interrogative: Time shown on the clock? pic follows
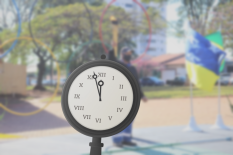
11:57
